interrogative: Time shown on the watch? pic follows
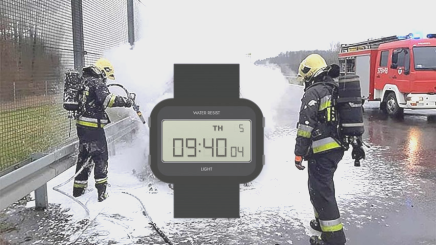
9:40:04
